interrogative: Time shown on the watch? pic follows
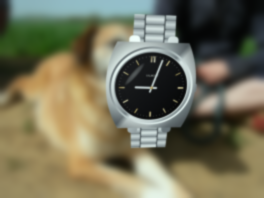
9:03
